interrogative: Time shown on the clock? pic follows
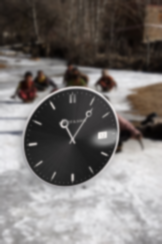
11:06
